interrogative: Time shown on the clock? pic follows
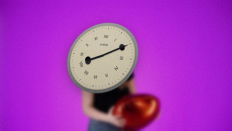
8:10
